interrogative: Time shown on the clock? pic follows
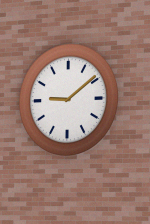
9:09
